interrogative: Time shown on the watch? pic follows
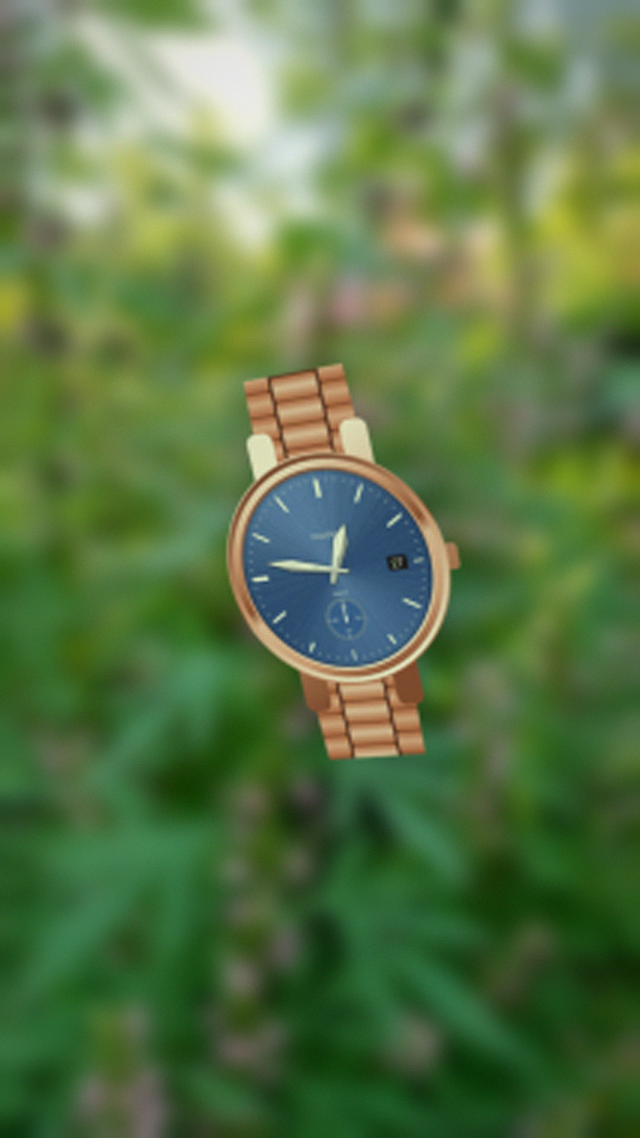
12:47
